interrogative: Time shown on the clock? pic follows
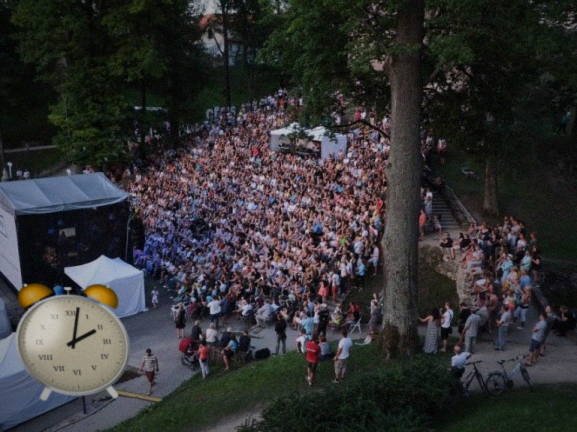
2:02
